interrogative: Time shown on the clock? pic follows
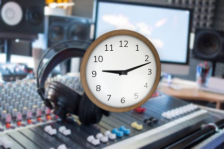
9:12
